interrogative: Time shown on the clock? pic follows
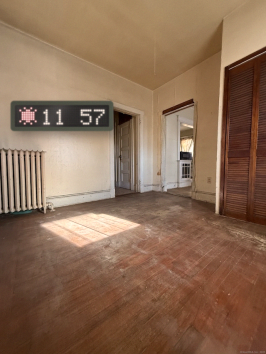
11:57
